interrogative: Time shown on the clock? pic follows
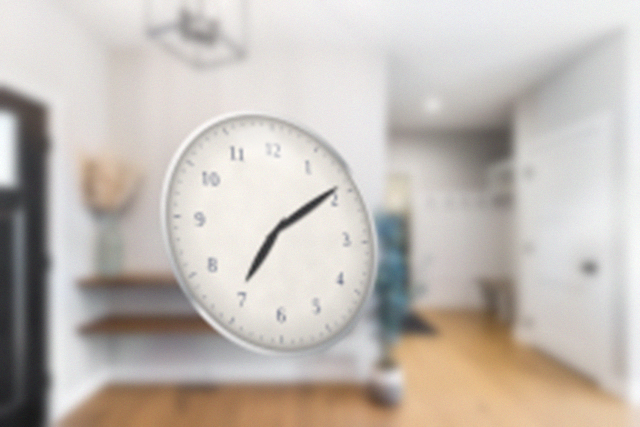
7:09
